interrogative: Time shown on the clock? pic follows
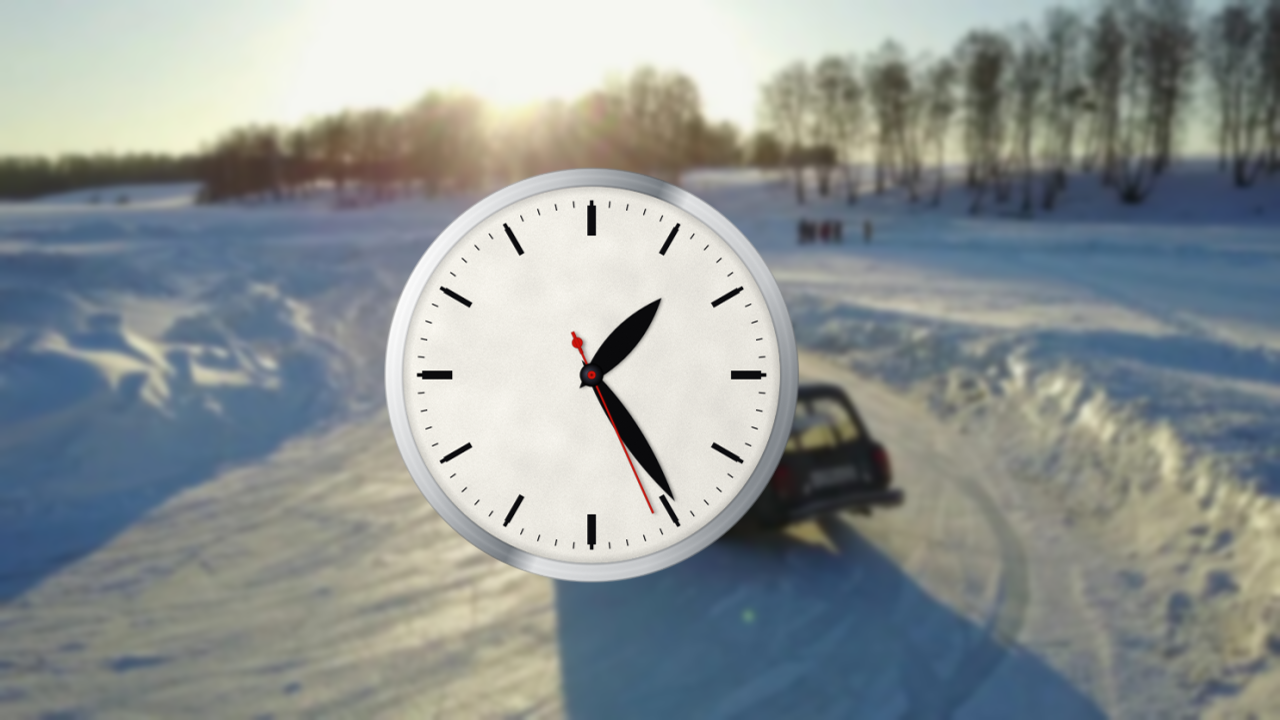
1:24:26
